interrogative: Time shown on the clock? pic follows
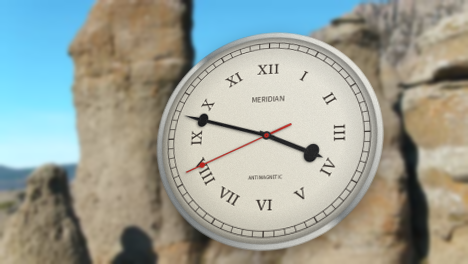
3:47:41
